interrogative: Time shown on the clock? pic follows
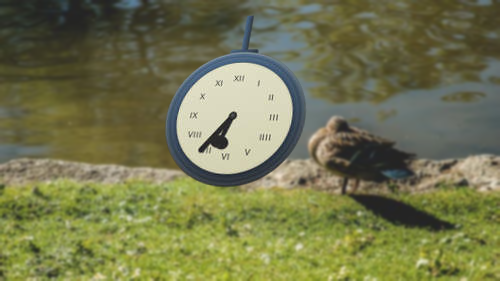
6:36
